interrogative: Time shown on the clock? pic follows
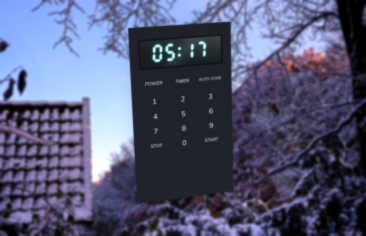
5:17
